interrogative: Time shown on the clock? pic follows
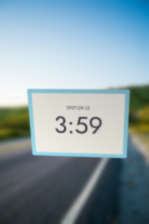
3:59
